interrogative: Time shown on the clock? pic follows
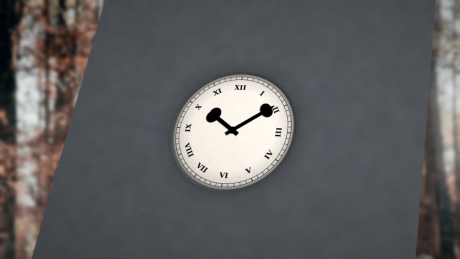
10:09
